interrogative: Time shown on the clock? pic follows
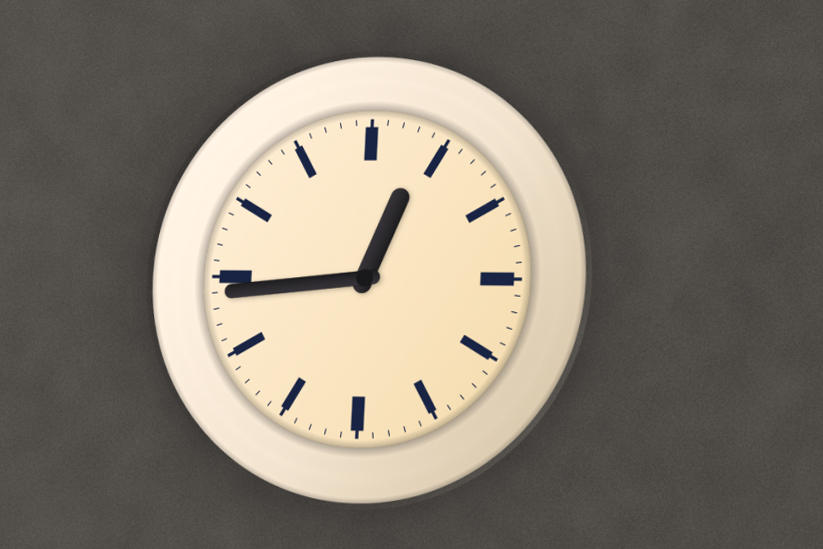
12:44
